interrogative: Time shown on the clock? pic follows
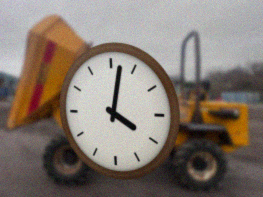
4:02
